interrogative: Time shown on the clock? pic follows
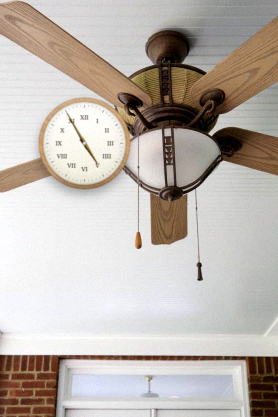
4:55
